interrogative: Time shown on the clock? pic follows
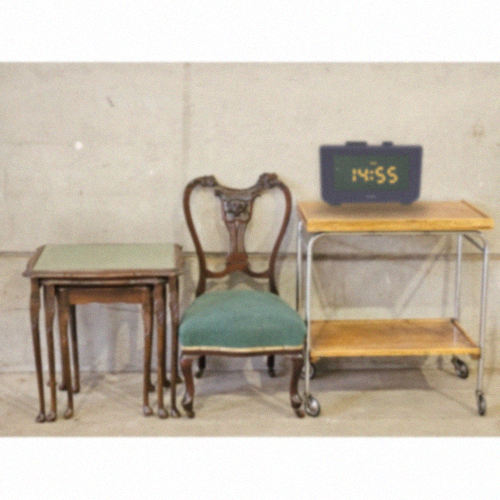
14:55
